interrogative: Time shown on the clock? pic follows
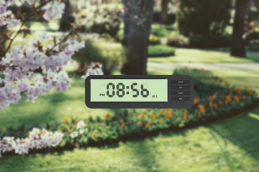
8:56
